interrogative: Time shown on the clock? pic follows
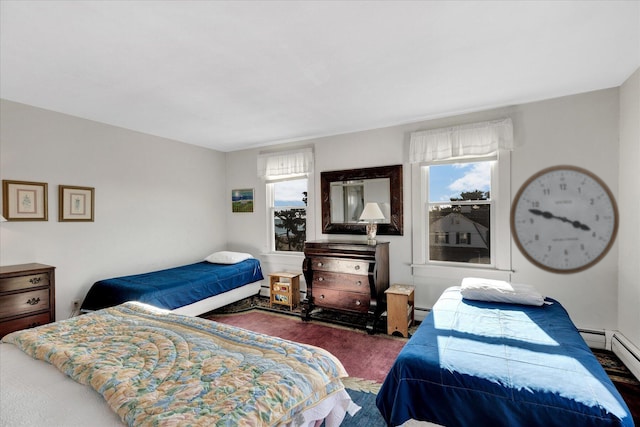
3:48
